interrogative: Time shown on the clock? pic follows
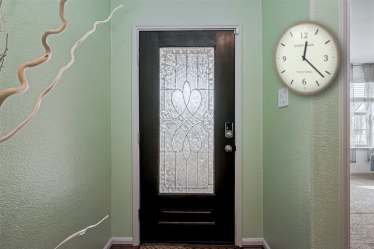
12:22
